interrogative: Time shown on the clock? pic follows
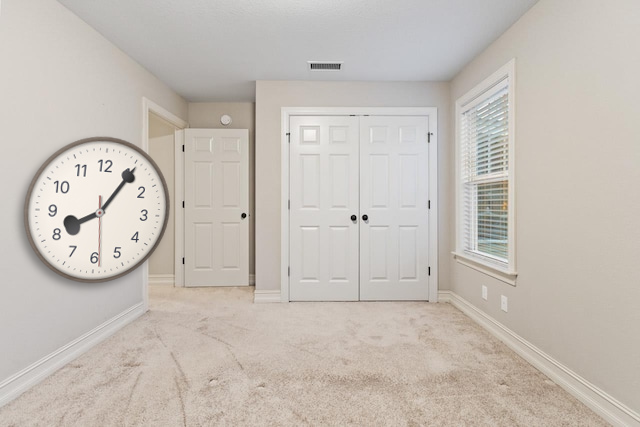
8:05:29
